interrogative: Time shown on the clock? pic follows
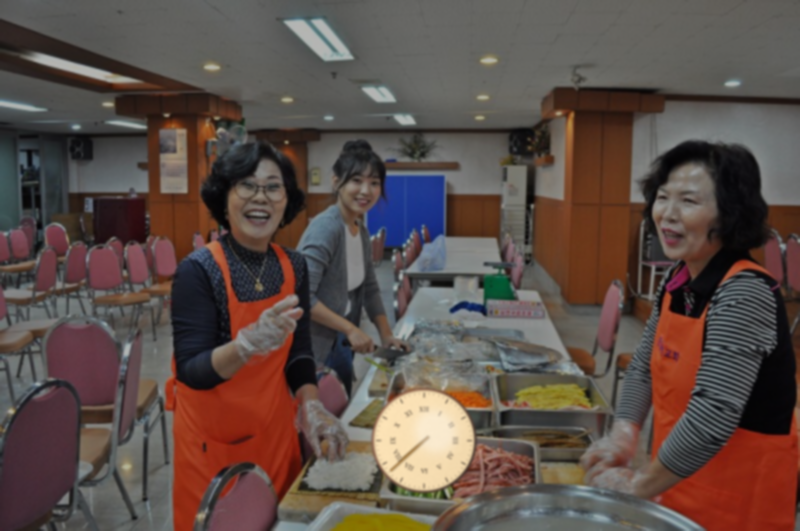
7:38
